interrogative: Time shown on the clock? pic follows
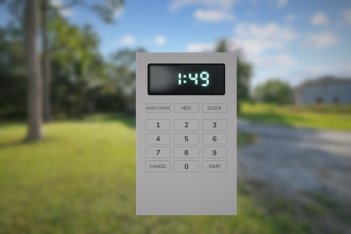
1:49
